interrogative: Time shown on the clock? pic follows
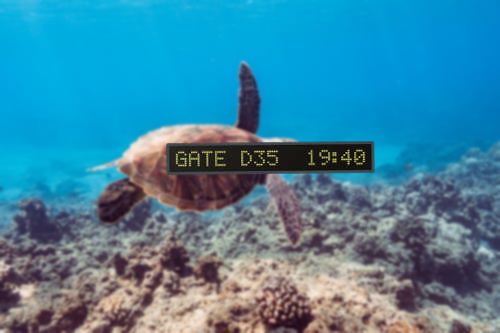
19:40
